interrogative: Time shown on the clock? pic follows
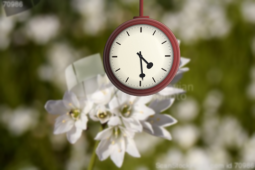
4:29
